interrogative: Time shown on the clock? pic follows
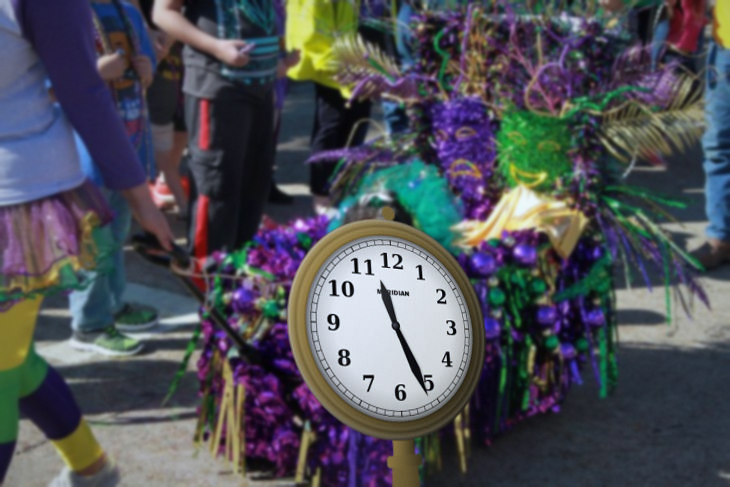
11:26
